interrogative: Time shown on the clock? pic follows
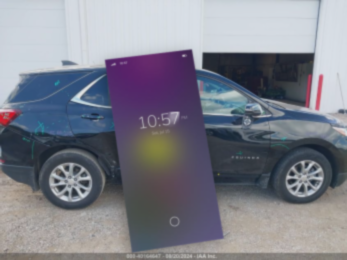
10:57
